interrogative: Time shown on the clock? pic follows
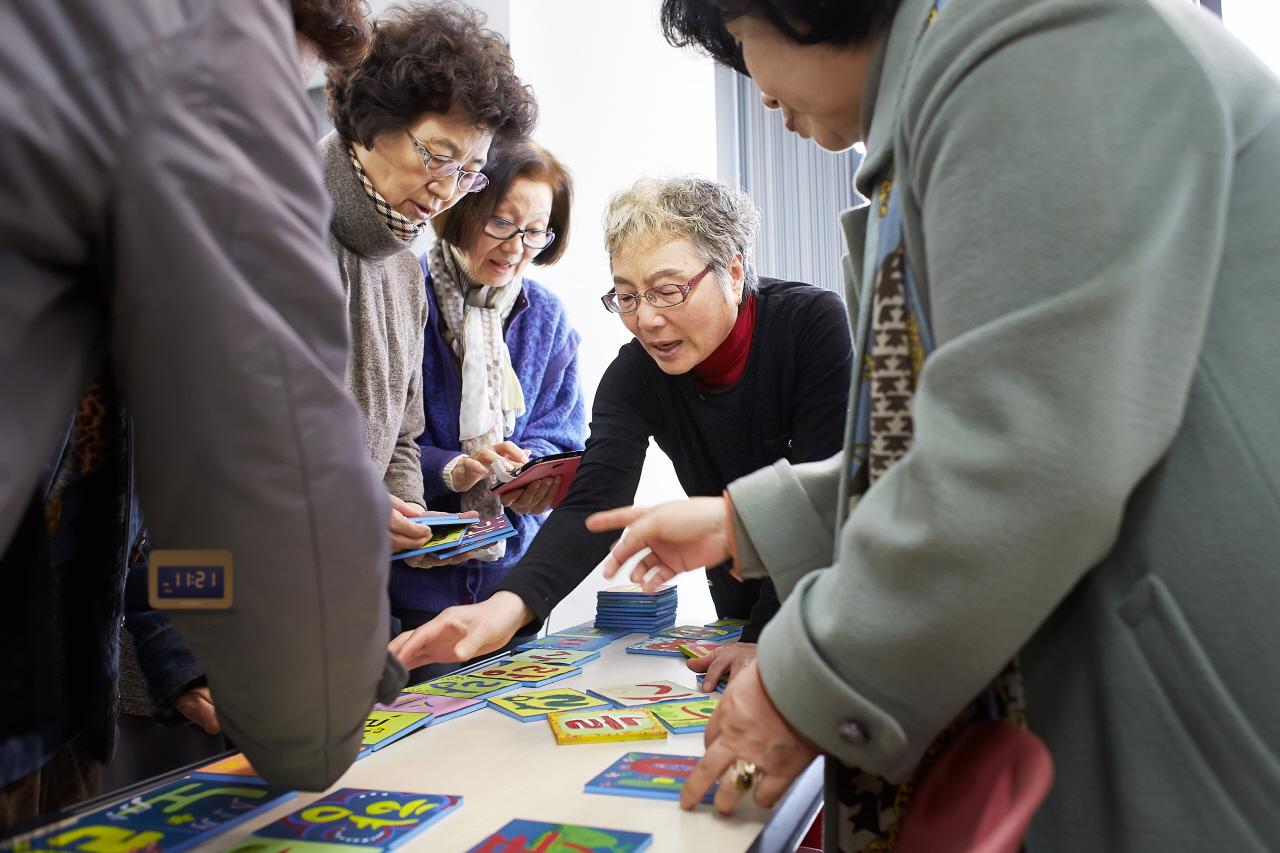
11:21
